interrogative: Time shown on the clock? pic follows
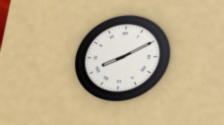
8:10
